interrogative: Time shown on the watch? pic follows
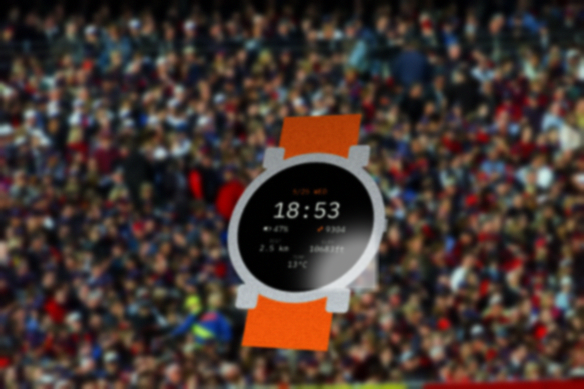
18:53
